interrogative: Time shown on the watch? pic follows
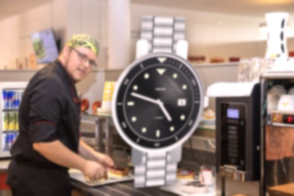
4:48
